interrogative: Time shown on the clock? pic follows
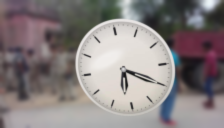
6:20
